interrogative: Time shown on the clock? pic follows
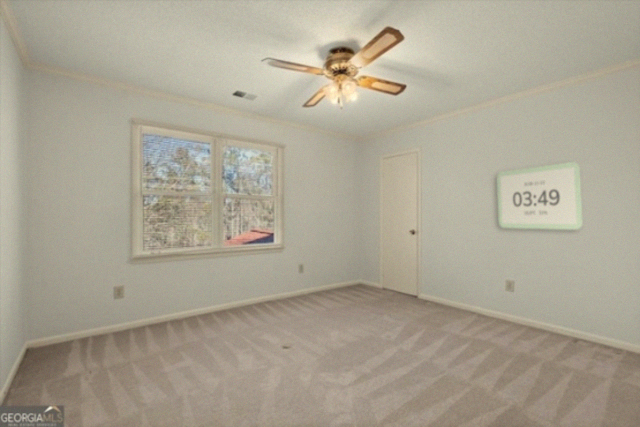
3:49
